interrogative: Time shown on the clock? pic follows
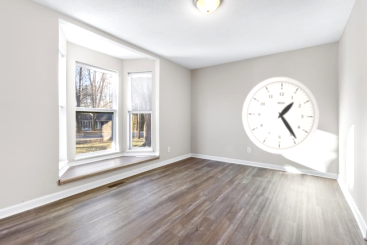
1:24
